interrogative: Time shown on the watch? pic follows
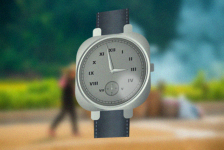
2:58
